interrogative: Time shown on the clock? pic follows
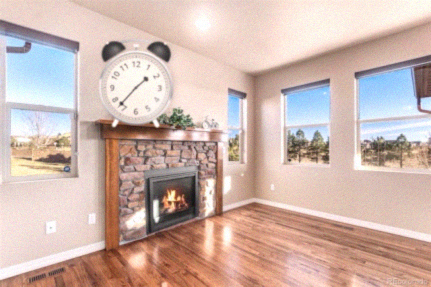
1:37
